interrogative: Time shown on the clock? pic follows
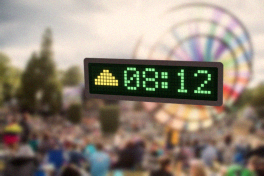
8:12
